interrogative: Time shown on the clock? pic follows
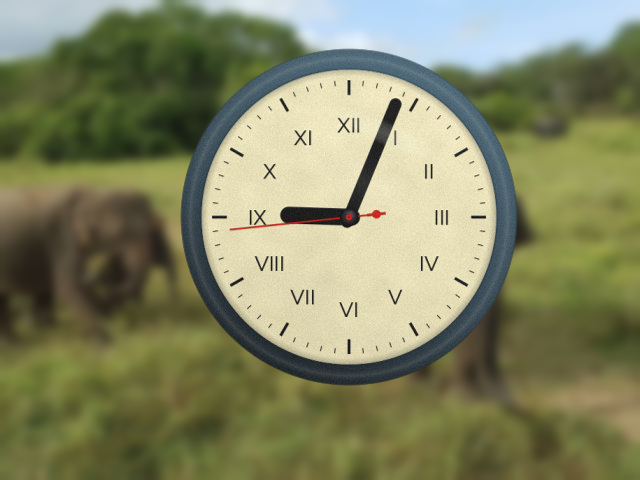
9:03:44
